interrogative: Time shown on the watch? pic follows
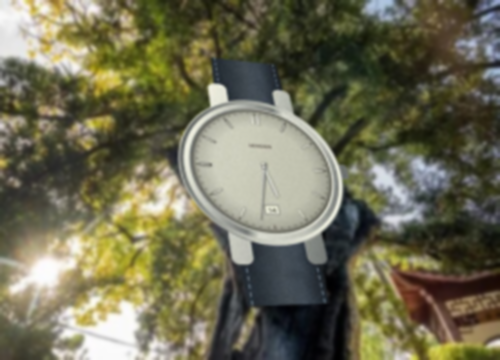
5:32
